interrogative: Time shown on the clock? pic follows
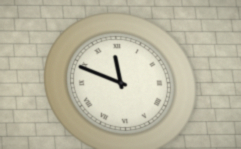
11:49
